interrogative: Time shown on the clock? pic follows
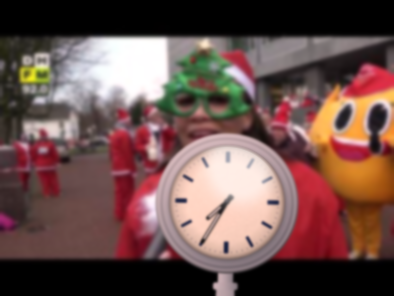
7:35
